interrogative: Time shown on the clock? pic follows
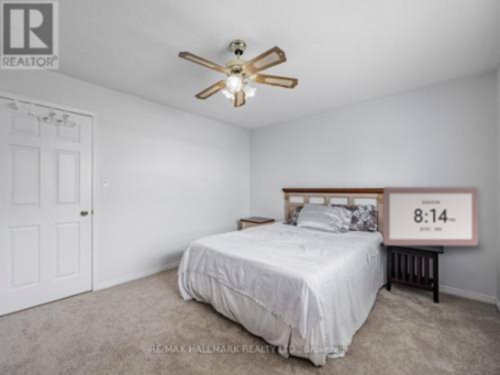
8:14
